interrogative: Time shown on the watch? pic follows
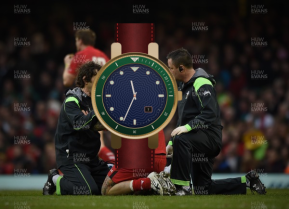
11:34
